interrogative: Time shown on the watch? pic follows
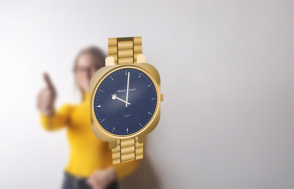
10:01
